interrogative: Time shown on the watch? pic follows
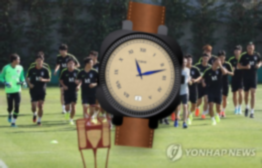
11:12
